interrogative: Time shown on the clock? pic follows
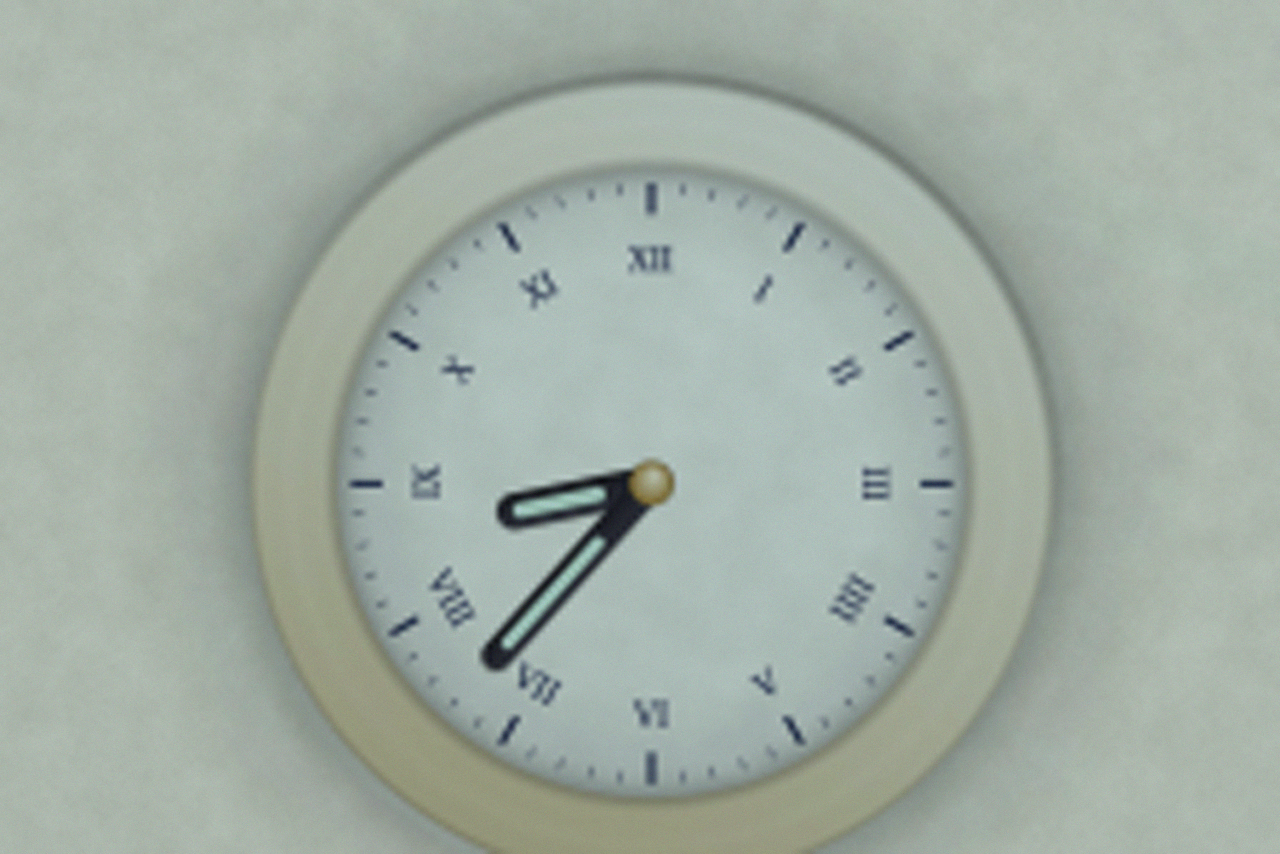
8:37
